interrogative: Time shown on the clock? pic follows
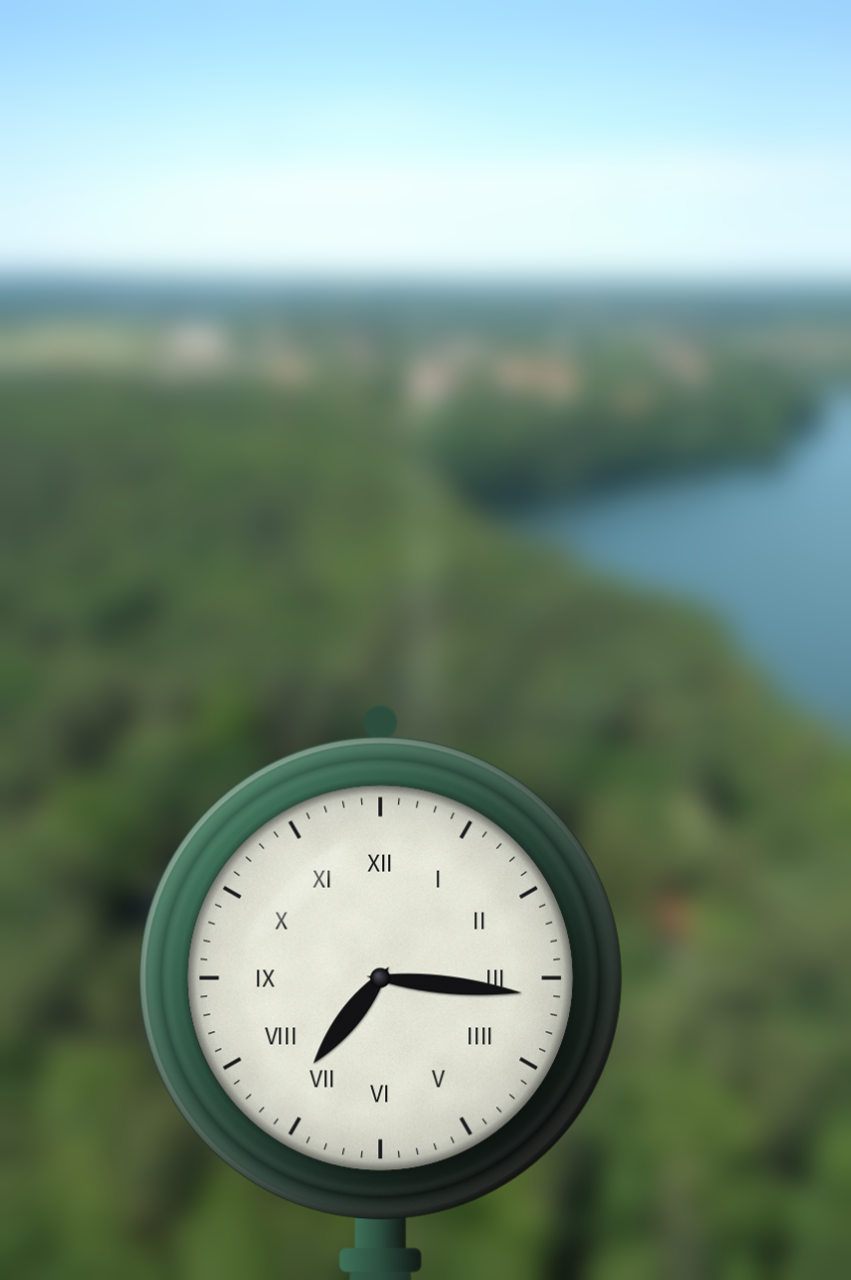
7:16
